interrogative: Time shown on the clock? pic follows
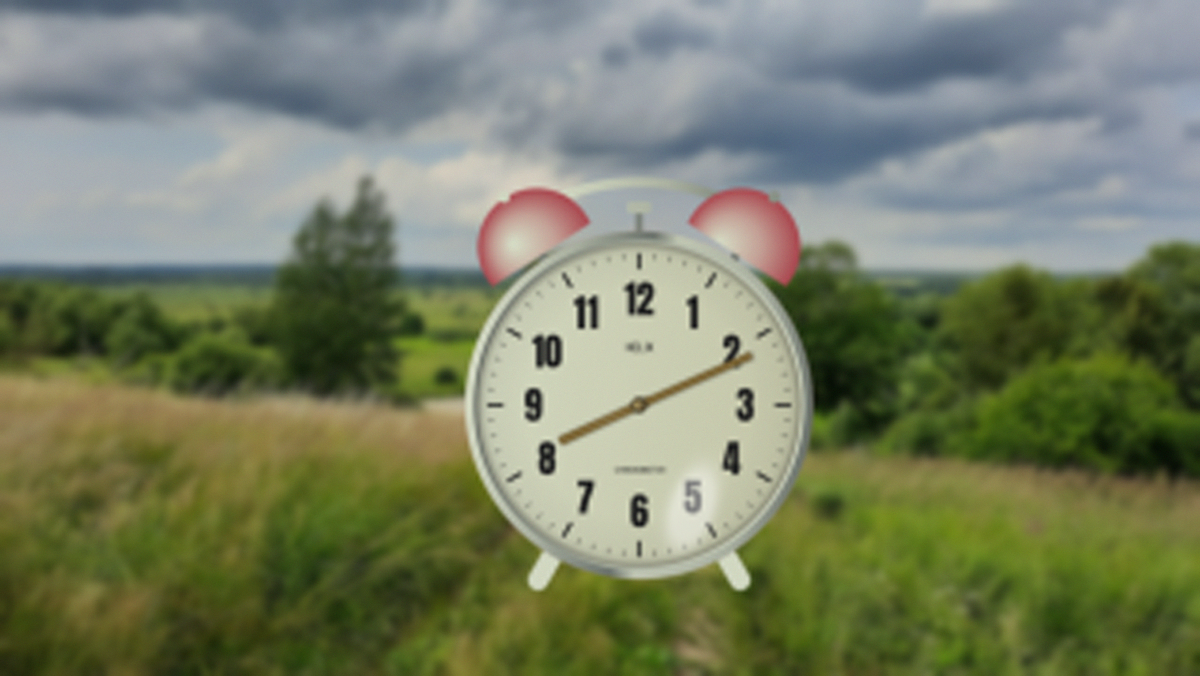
8:11
